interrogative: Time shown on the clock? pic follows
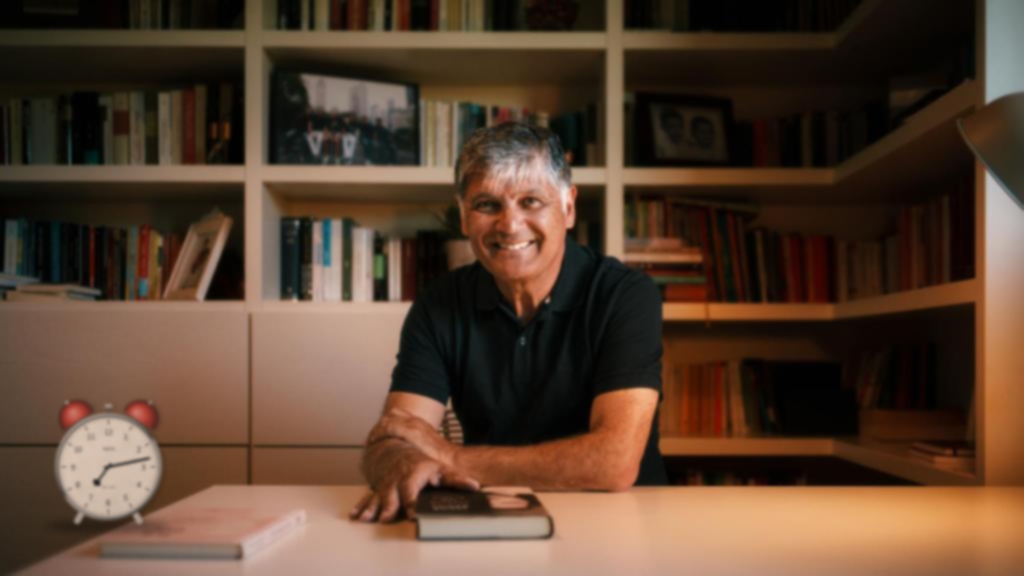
7:13
